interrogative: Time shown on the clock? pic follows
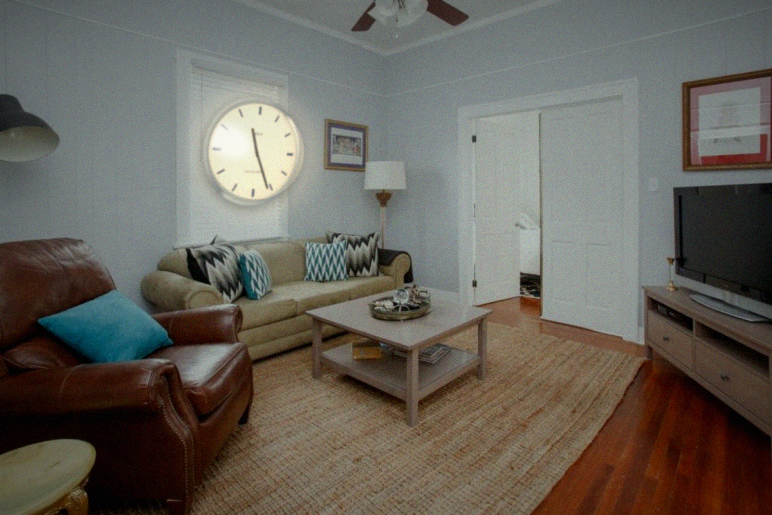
11:26
